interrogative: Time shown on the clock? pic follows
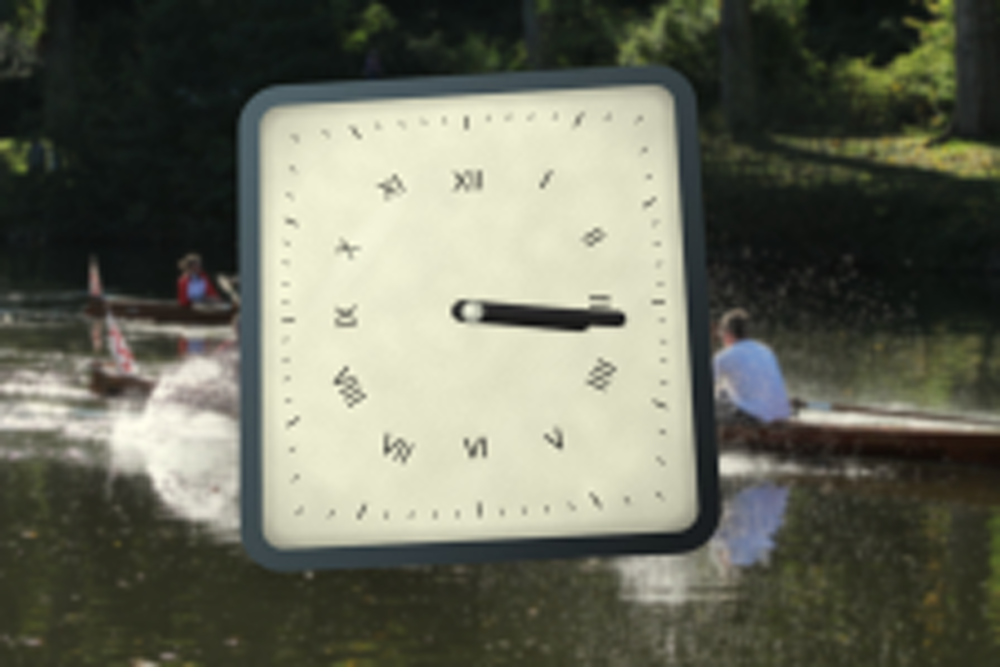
3:16
